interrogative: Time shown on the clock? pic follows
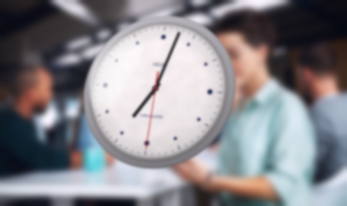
7:02:30
